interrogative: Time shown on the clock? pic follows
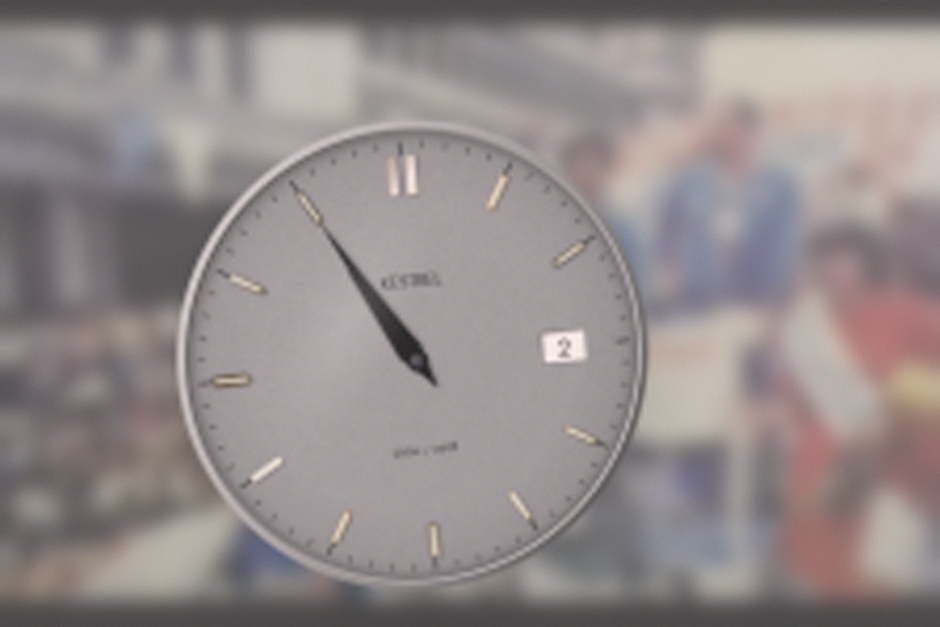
10:55
